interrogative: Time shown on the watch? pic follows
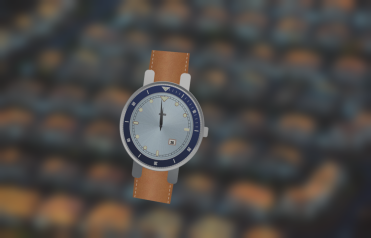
11:59
